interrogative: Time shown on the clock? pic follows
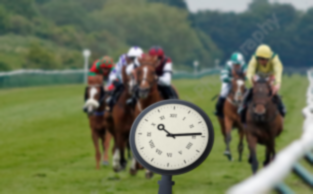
10:14
